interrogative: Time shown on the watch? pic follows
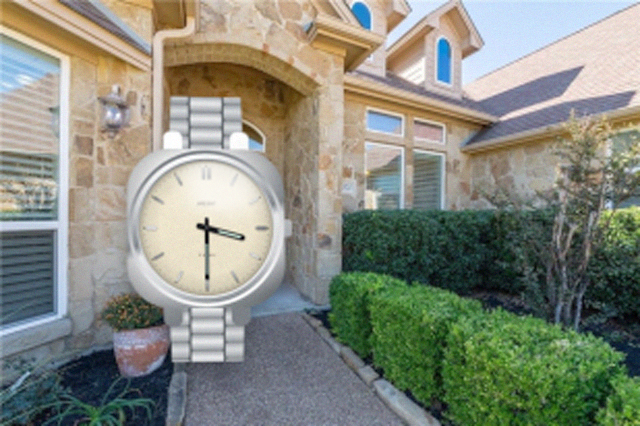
3:30
